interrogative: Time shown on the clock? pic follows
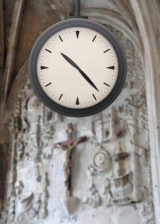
10:23
